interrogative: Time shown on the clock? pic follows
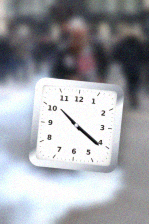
10:21
